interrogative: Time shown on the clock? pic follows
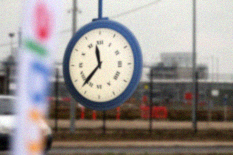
11:37
